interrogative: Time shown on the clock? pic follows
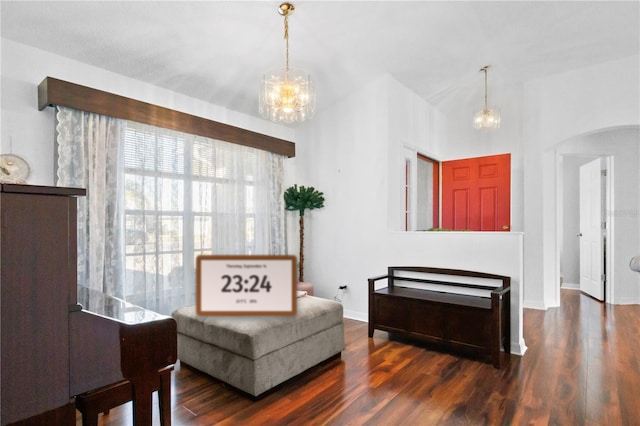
23:24
